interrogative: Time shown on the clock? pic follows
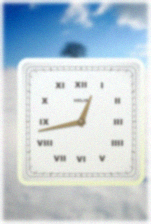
12:43
